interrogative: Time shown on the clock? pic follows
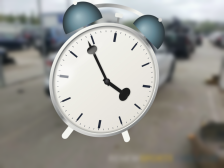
3:54
